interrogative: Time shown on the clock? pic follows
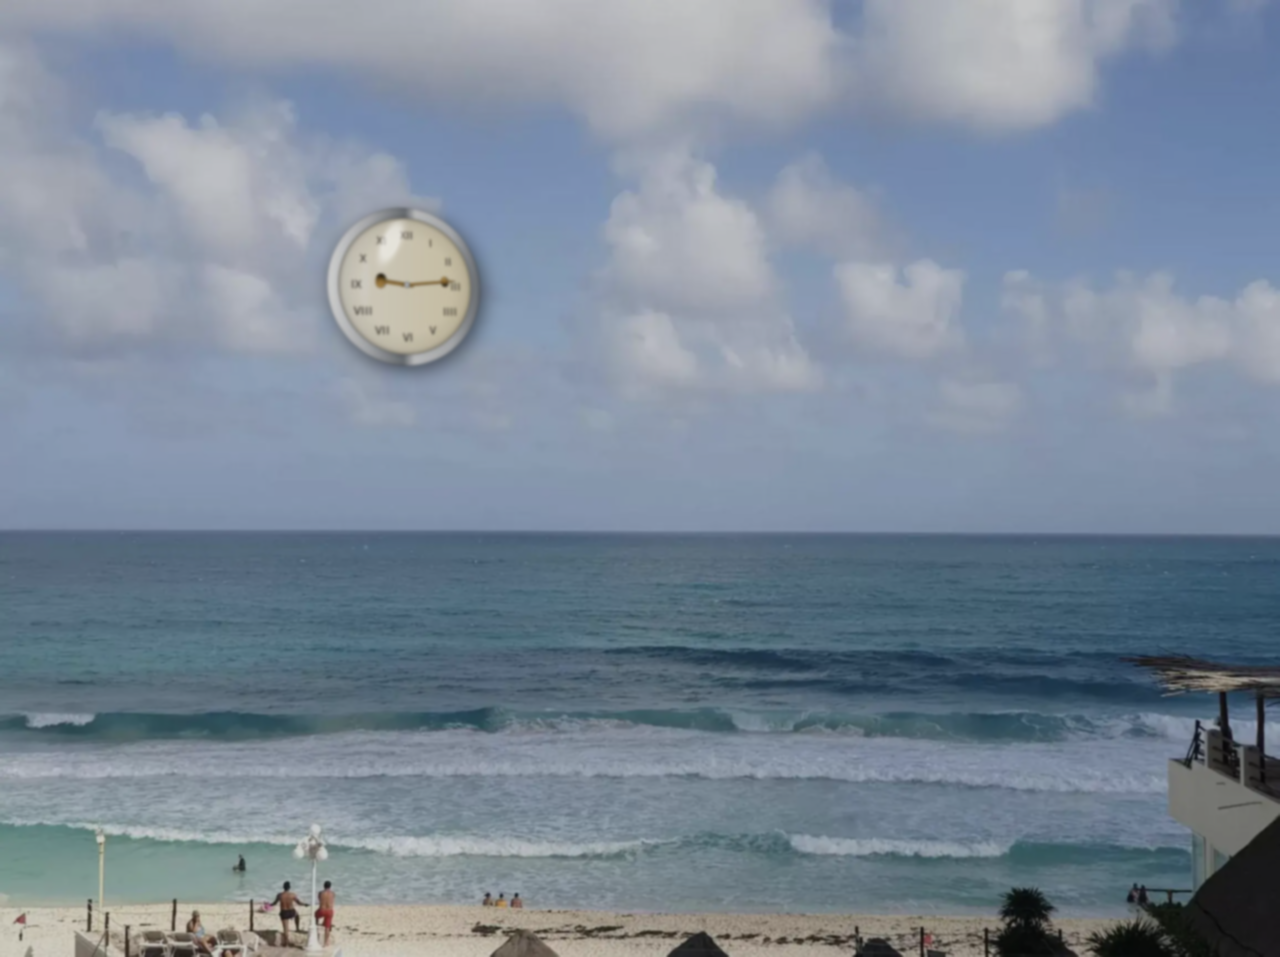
9:14
